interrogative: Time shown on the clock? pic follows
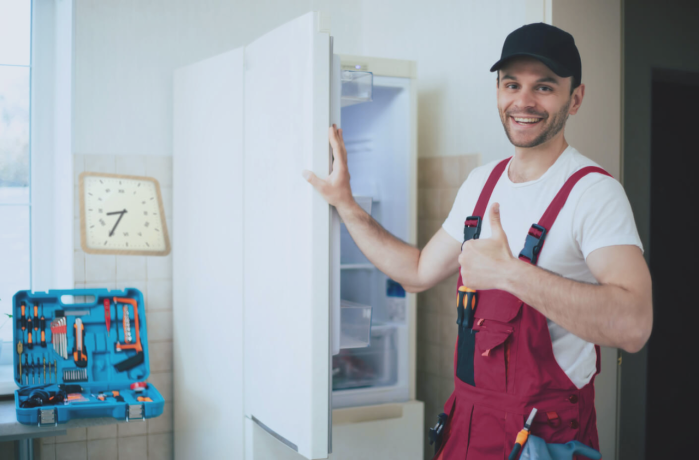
8:35
